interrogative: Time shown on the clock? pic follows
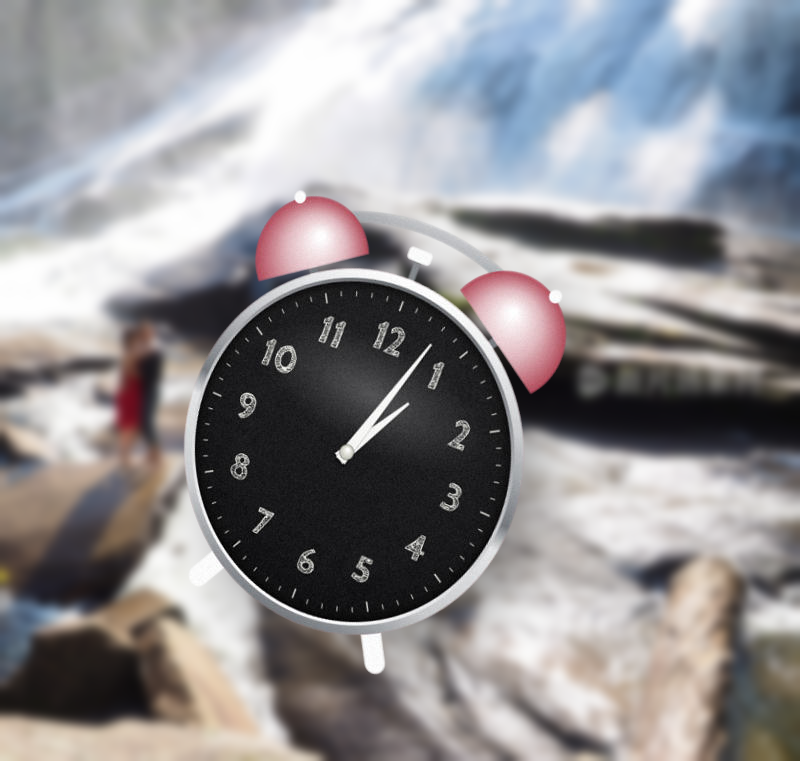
1:03
